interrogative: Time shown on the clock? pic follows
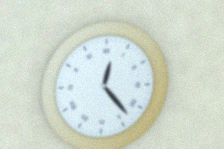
12:23
